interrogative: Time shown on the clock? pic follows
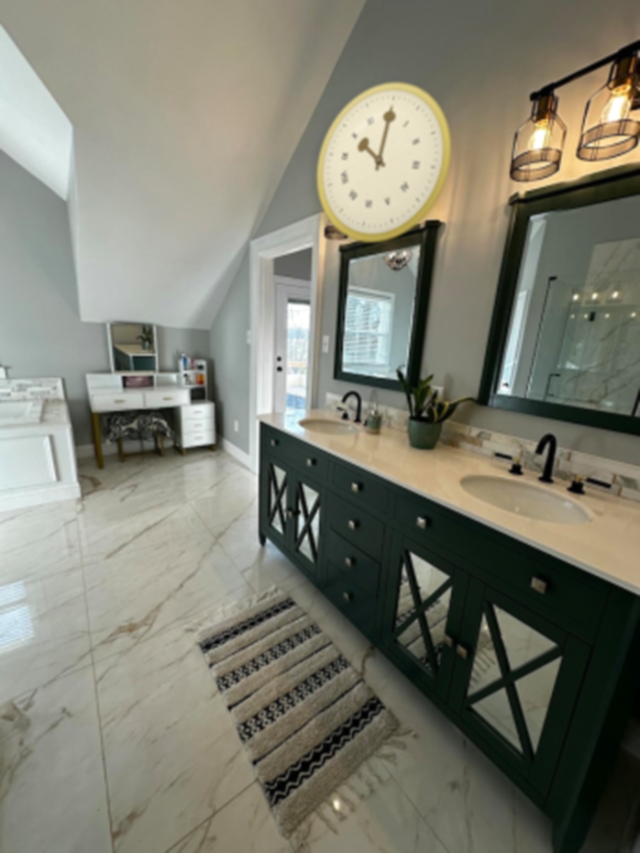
10:00
